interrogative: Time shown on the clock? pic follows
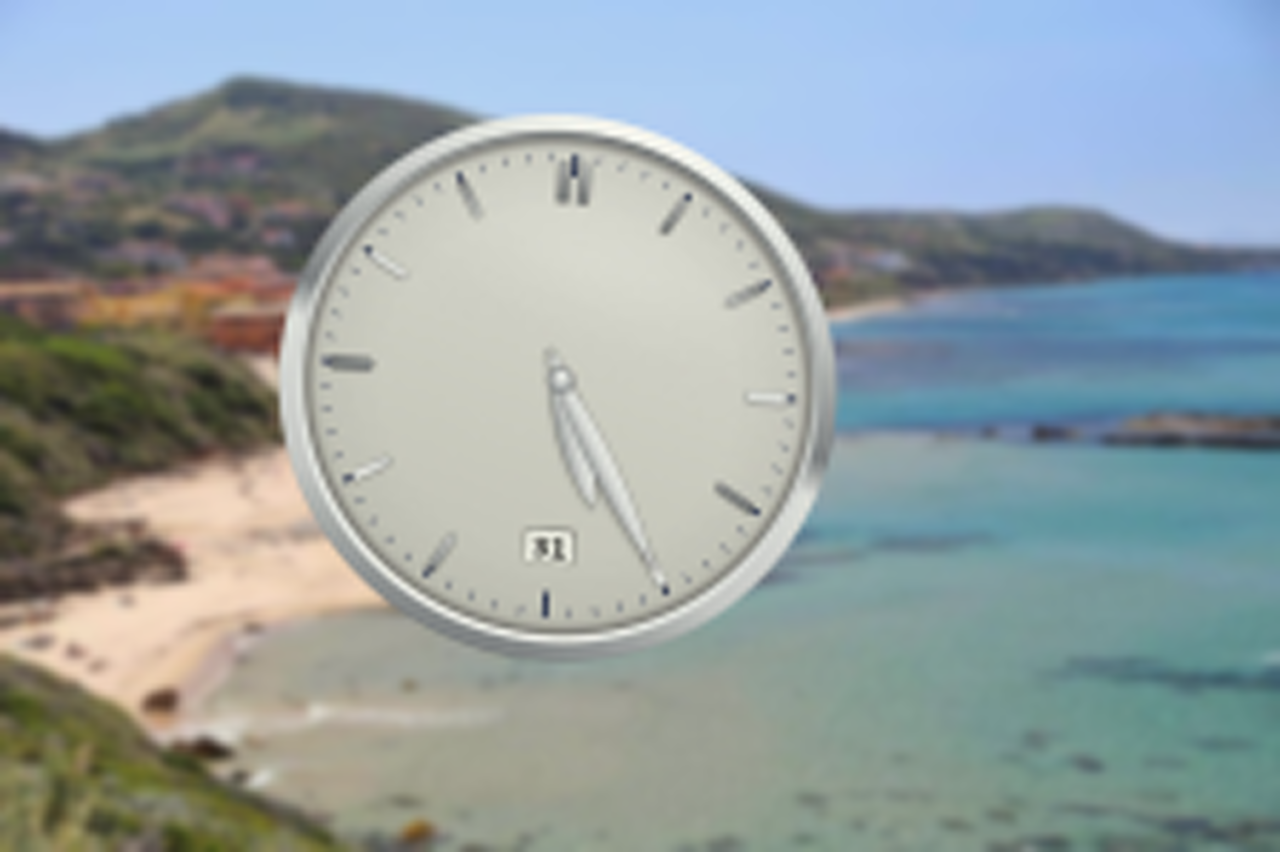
5:25
